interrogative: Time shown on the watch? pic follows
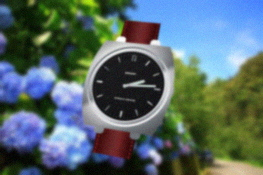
2:14
